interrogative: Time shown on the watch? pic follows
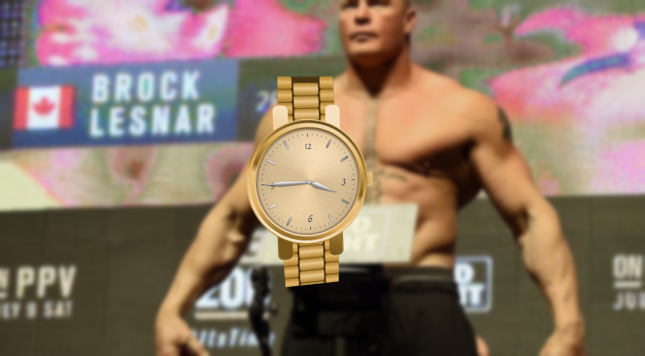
3:45
